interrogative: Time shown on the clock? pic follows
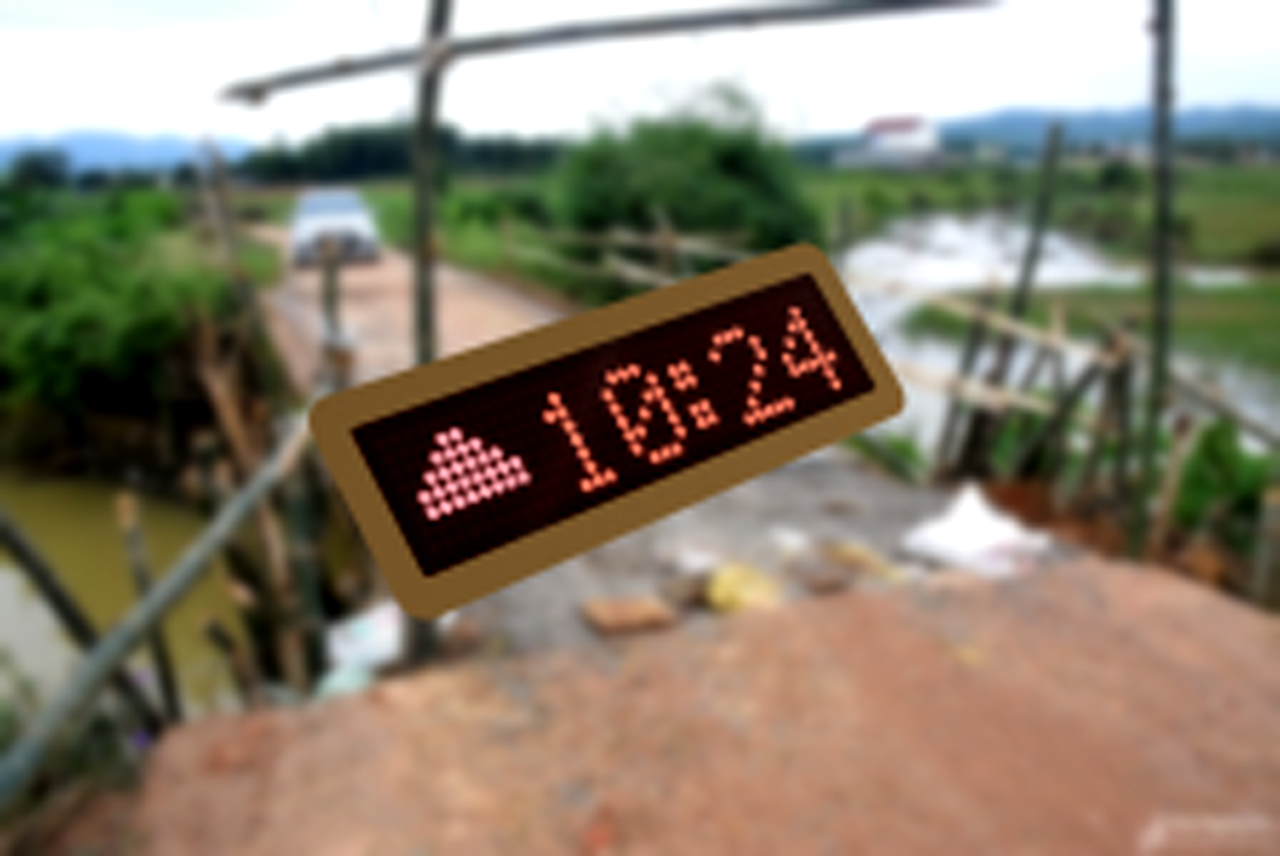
10:24
